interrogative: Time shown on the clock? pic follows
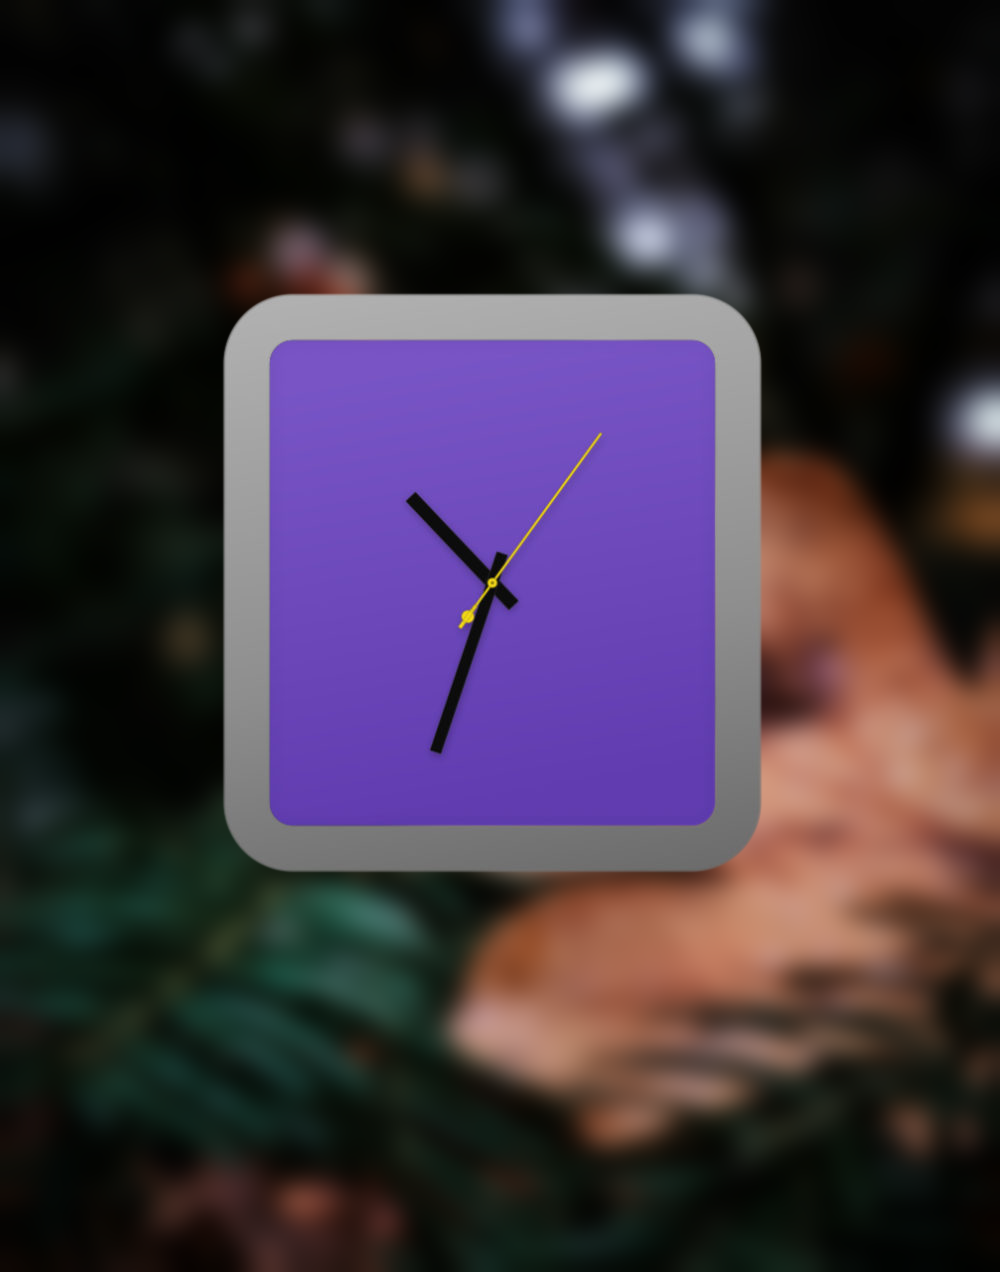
10:33:06
